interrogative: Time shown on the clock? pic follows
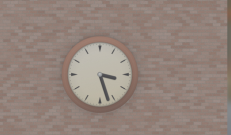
3:27
